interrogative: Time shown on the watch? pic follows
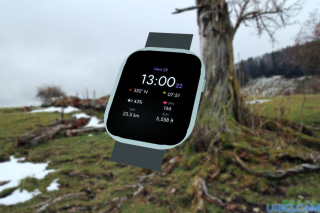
13:00
